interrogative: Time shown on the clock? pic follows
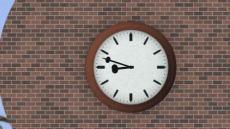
8:48
